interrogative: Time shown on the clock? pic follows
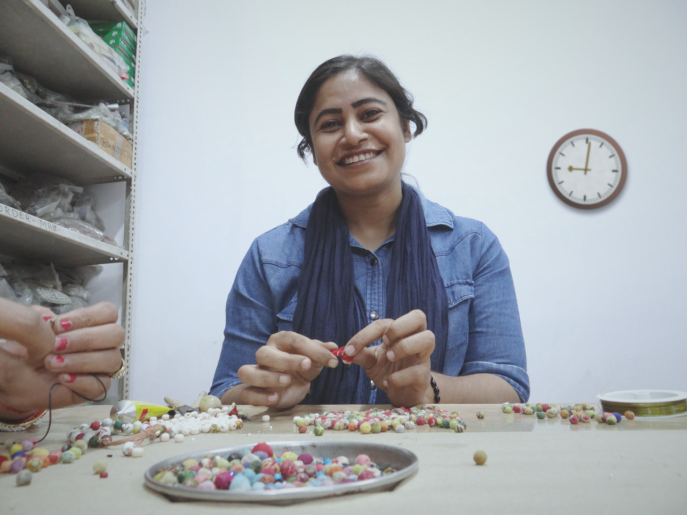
9:01
